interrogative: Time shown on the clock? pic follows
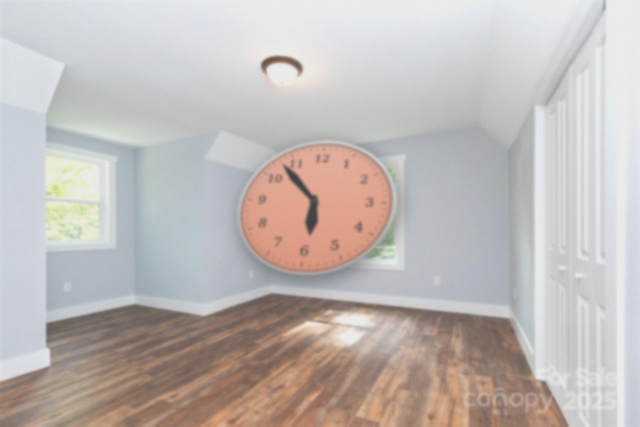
5:53
